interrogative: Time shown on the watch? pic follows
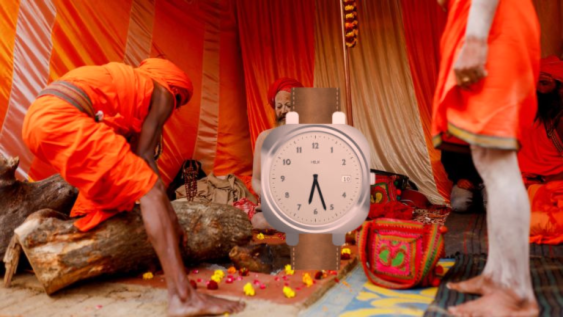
6:27
